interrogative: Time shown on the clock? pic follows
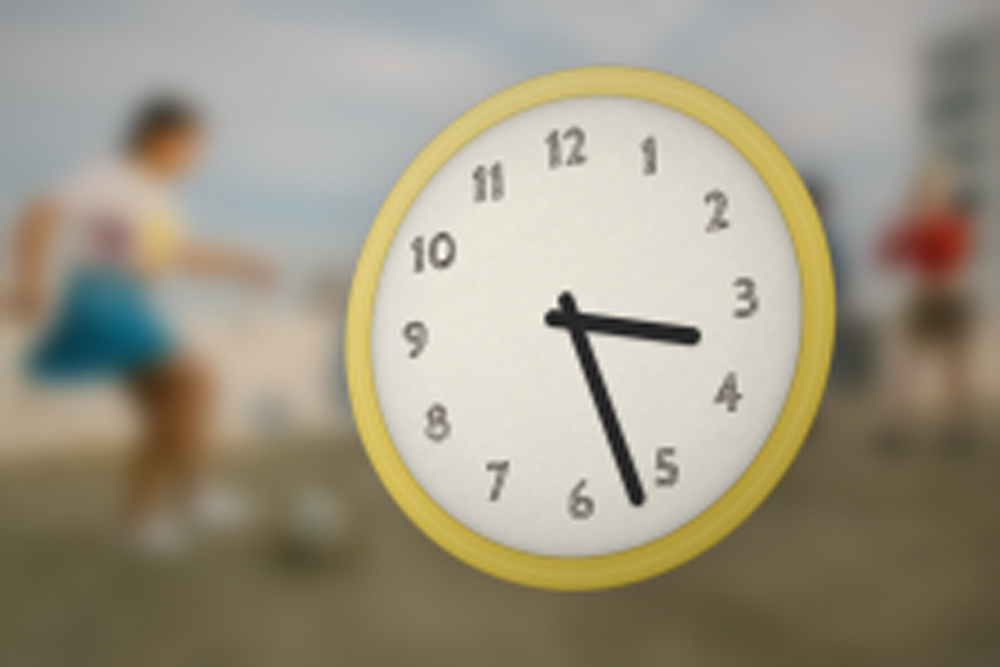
3:27
